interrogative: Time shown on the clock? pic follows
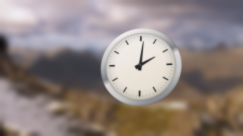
2:01
